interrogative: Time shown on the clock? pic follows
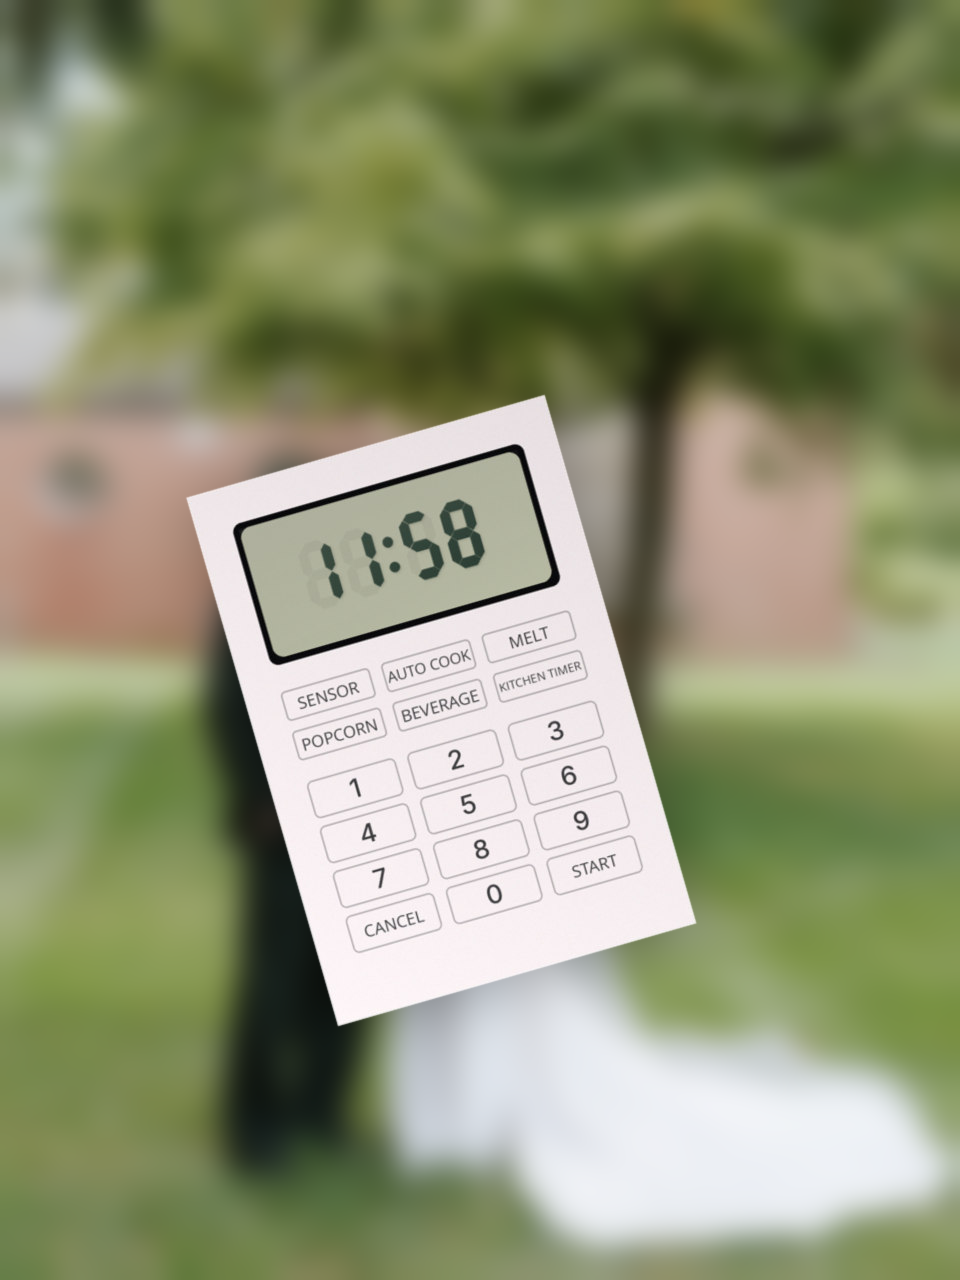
11:58
